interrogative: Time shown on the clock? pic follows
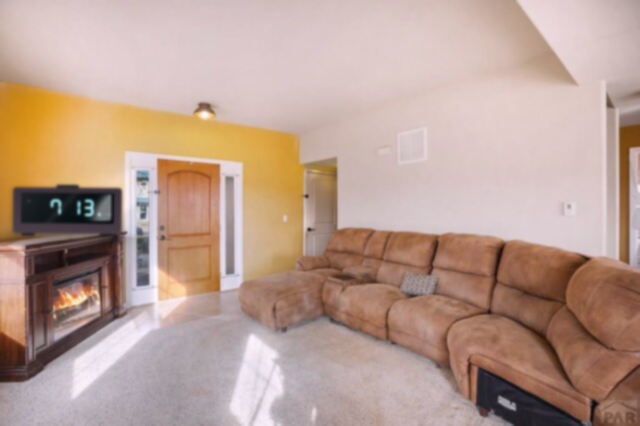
7:13
